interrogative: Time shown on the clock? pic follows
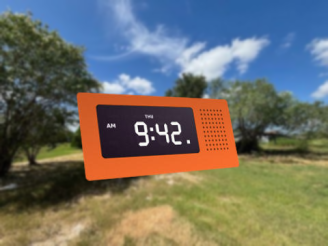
9:42
